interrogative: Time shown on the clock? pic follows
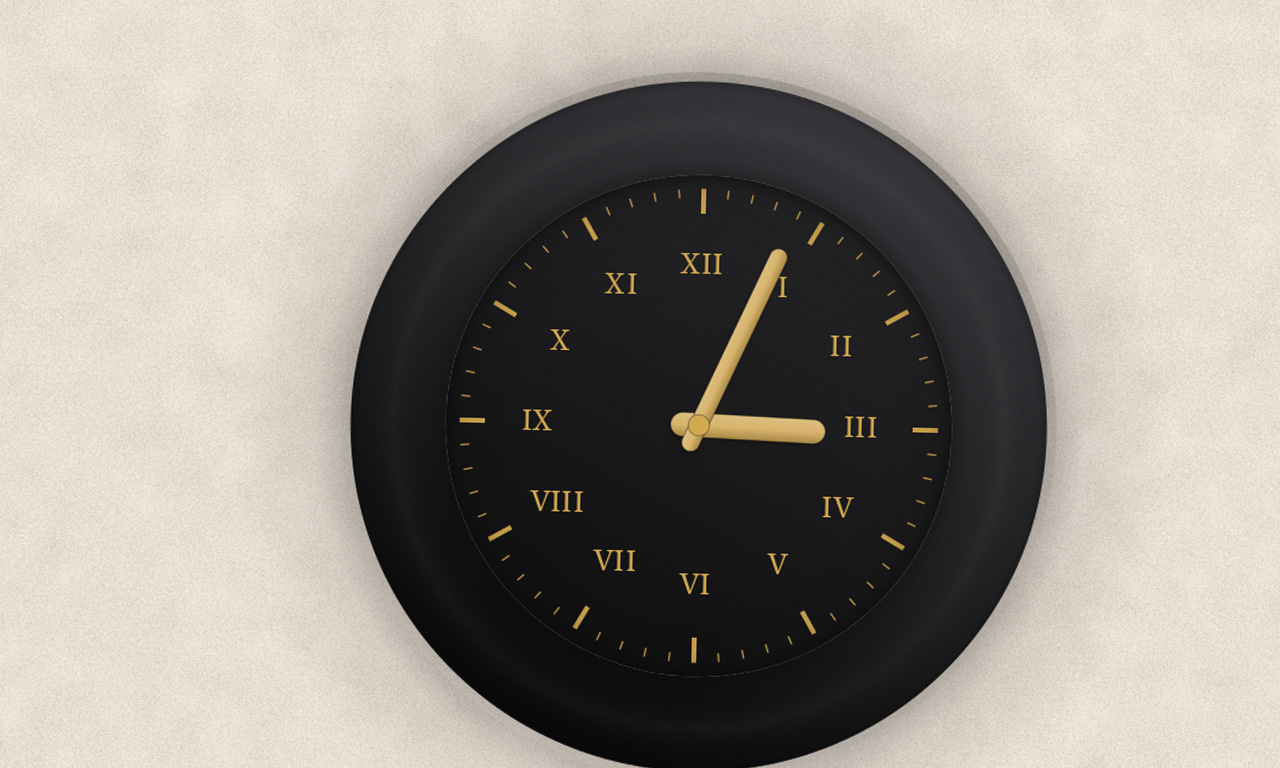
3:04
